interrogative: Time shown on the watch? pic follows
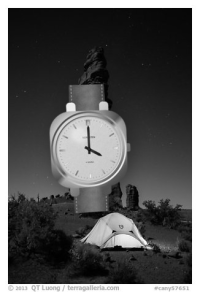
4:00
